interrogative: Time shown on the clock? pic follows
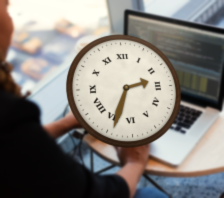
2:34
